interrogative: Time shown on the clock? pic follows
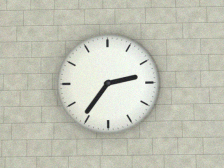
2:36
